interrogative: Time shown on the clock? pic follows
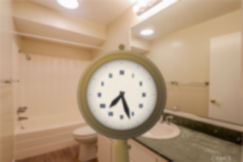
7:27
